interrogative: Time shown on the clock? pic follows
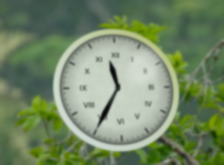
11:35
